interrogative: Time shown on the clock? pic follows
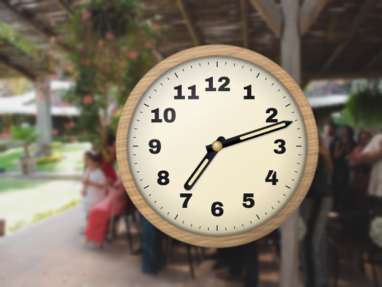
7:12
